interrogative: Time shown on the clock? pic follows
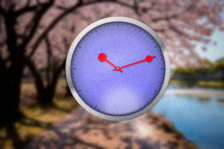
10:12
